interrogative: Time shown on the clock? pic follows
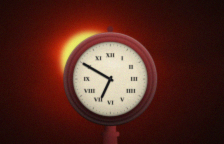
6:50
